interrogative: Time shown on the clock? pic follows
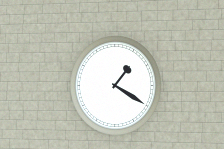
1:20
